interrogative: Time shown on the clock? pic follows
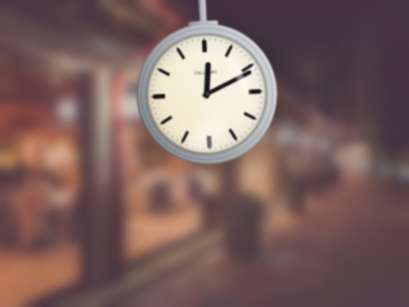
12:11
